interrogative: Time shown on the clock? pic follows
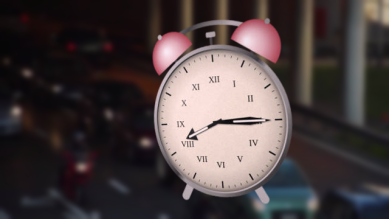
8:15
